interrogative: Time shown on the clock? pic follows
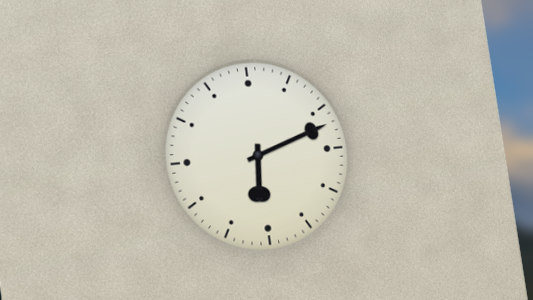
6:12
